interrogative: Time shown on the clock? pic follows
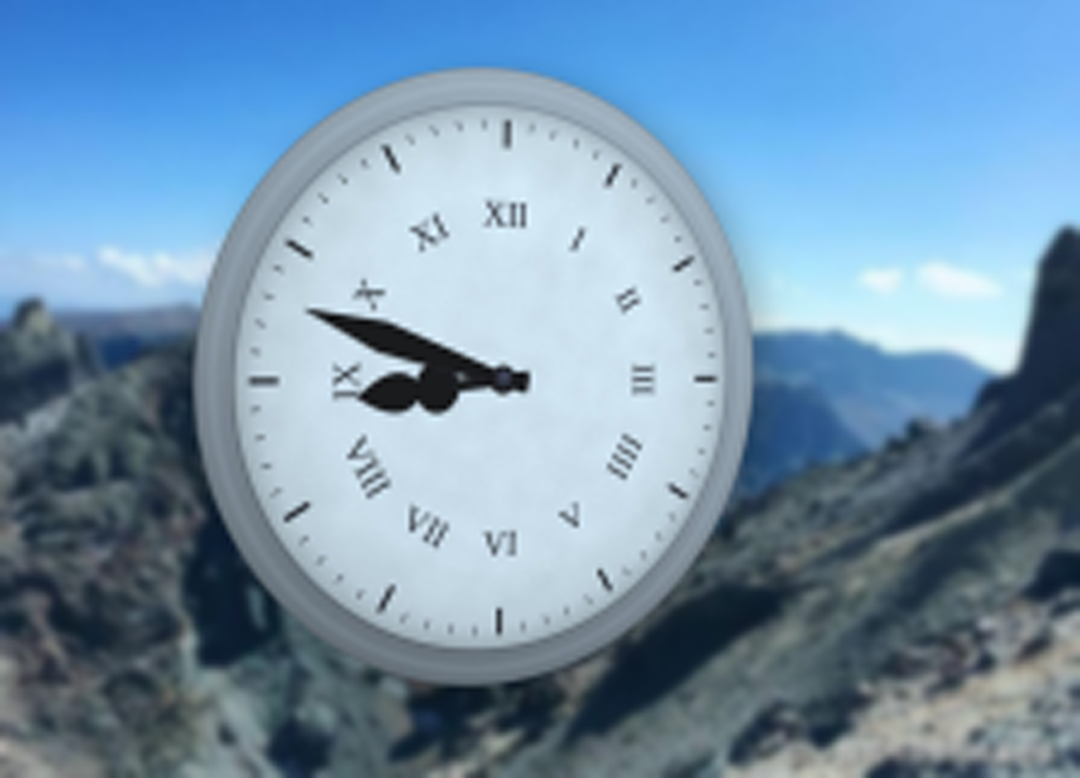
8:48
